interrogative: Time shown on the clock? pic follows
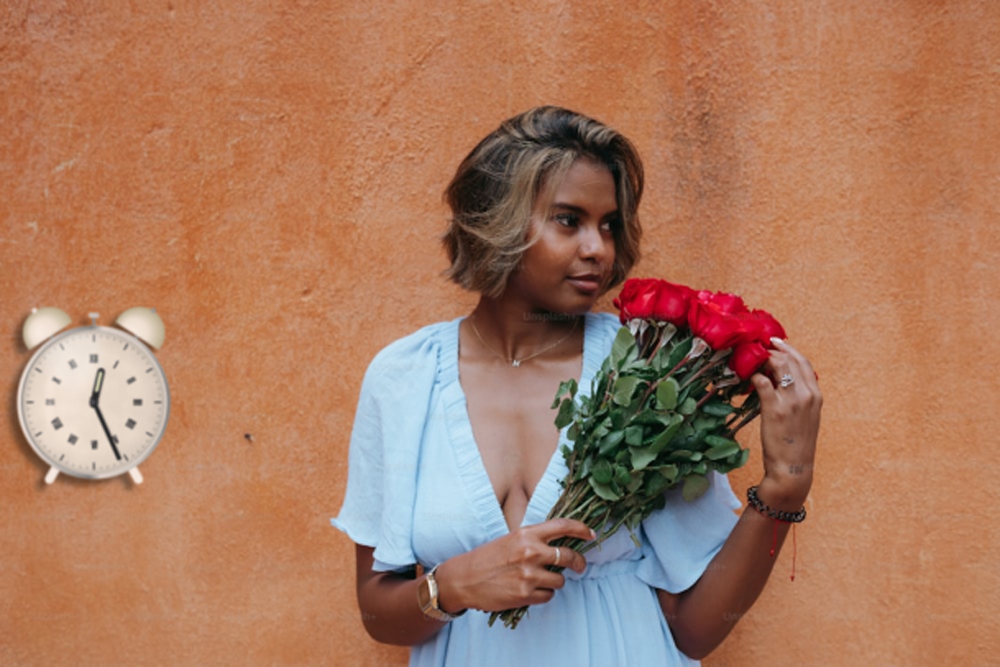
12:26
